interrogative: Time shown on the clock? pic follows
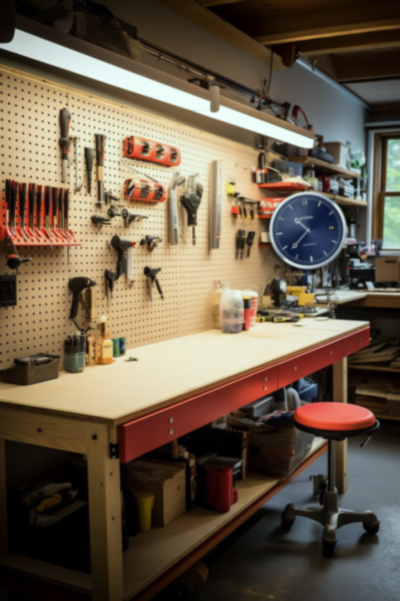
10:38
